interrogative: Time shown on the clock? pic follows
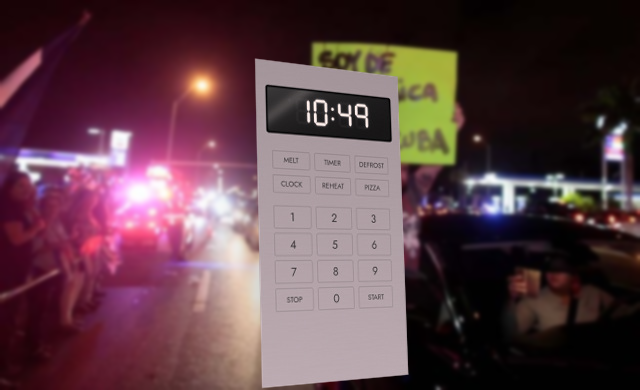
10:49
